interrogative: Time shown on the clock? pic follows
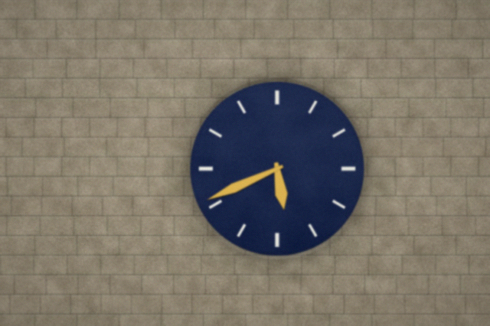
5:41
